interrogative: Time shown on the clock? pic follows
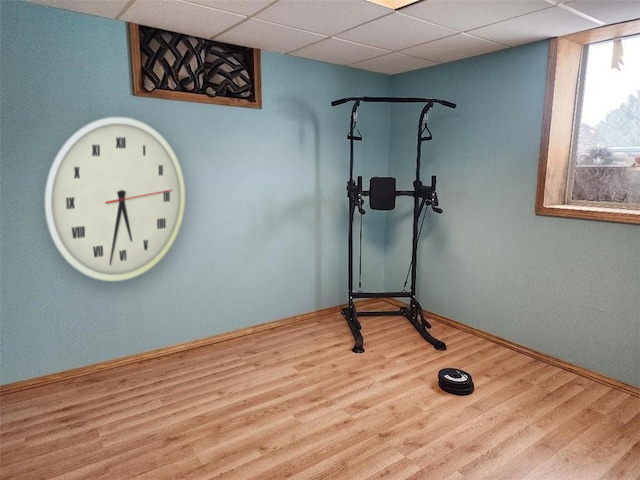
5:32:14
